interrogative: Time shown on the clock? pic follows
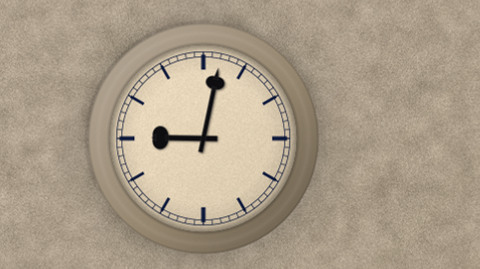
9:02
